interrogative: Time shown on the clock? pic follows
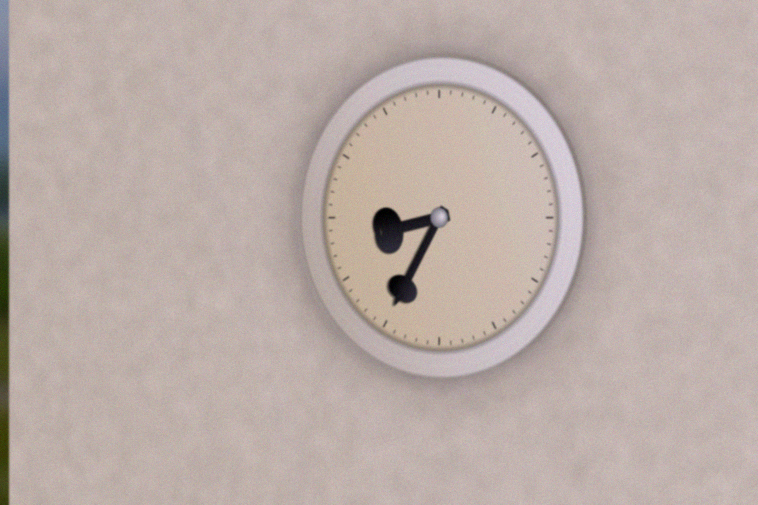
8:35
